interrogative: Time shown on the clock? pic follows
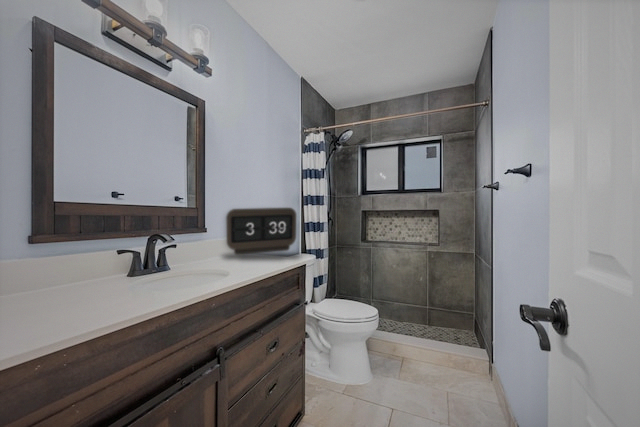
3:39
